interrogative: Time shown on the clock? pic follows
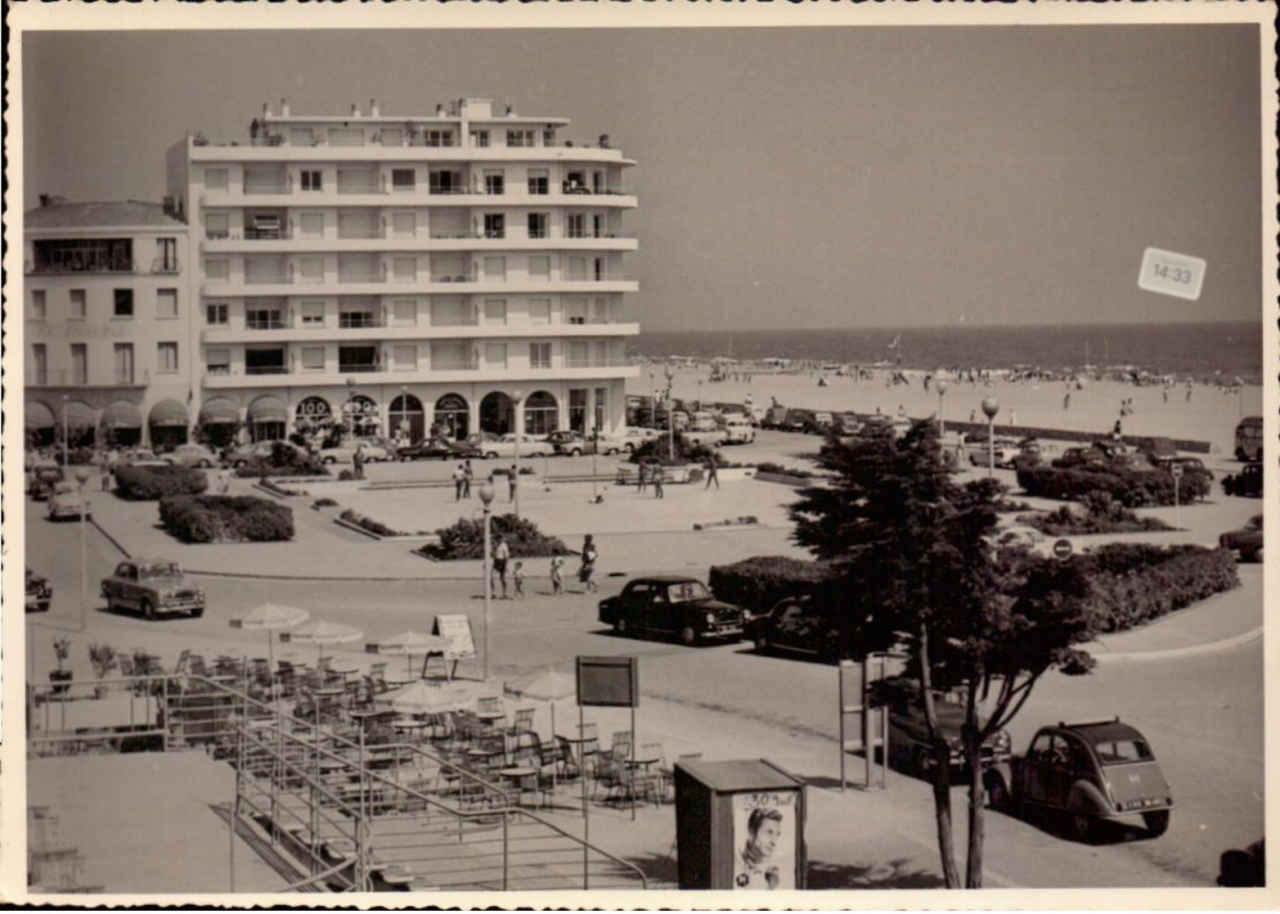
14:33
